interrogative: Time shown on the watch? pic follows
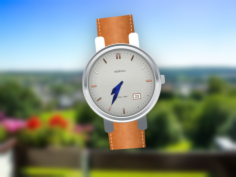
7:35
